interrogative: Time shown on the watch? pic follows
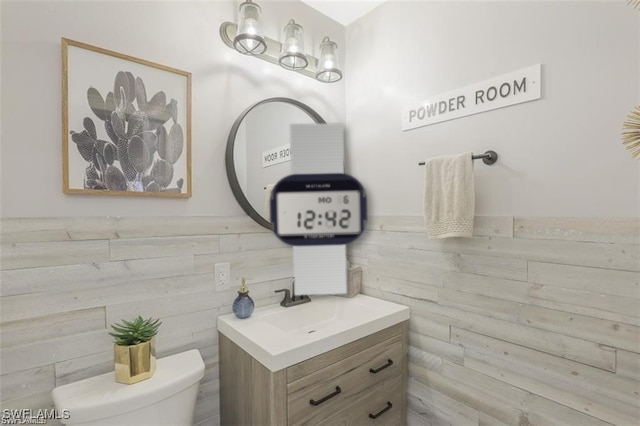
12:42
